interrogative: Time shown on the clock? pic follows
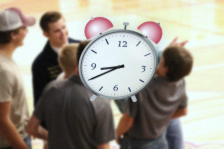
8:40
